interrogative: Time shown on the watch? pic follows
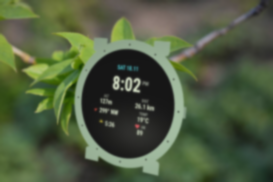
8:02
